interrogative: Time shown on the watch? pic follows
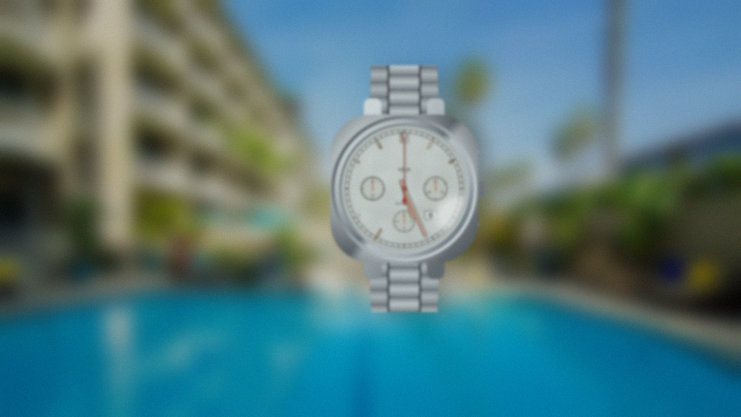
5:26
